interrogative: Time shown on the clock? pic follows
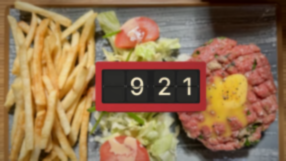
9:21
